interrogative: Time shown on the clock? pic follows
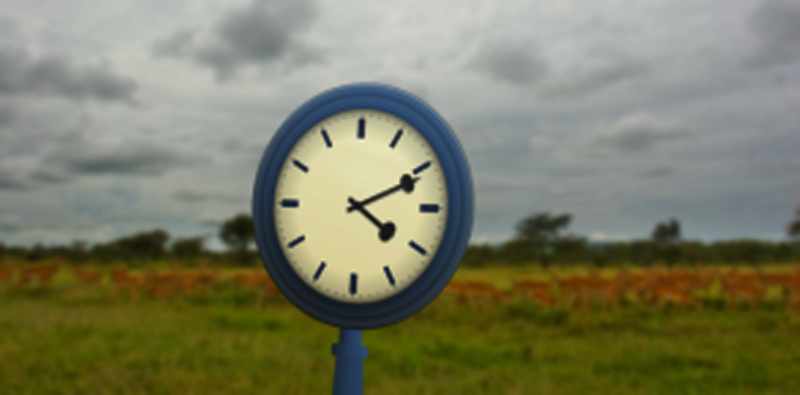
4:11
